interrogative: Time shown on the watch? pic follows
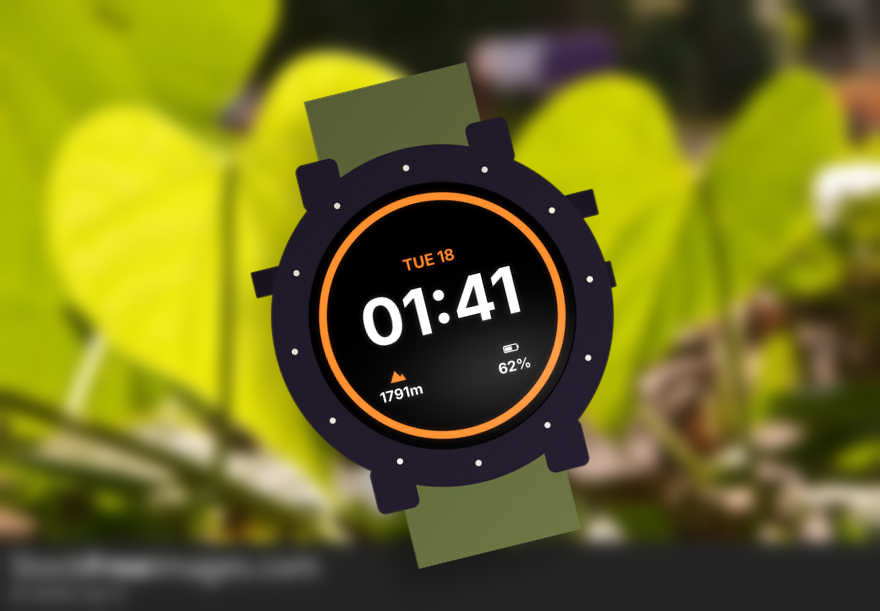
1:41
